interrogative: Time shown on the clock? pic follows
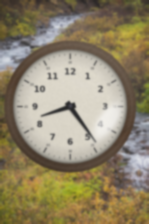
8:24
